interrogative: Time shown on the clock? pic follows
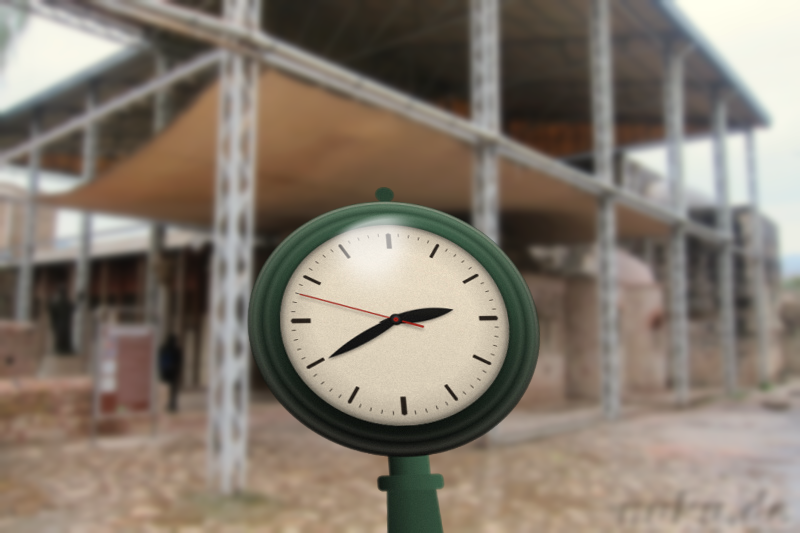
2:39:48
